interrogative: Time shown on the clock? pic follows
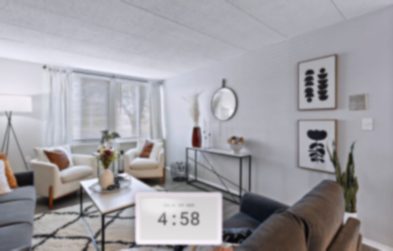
4:58
